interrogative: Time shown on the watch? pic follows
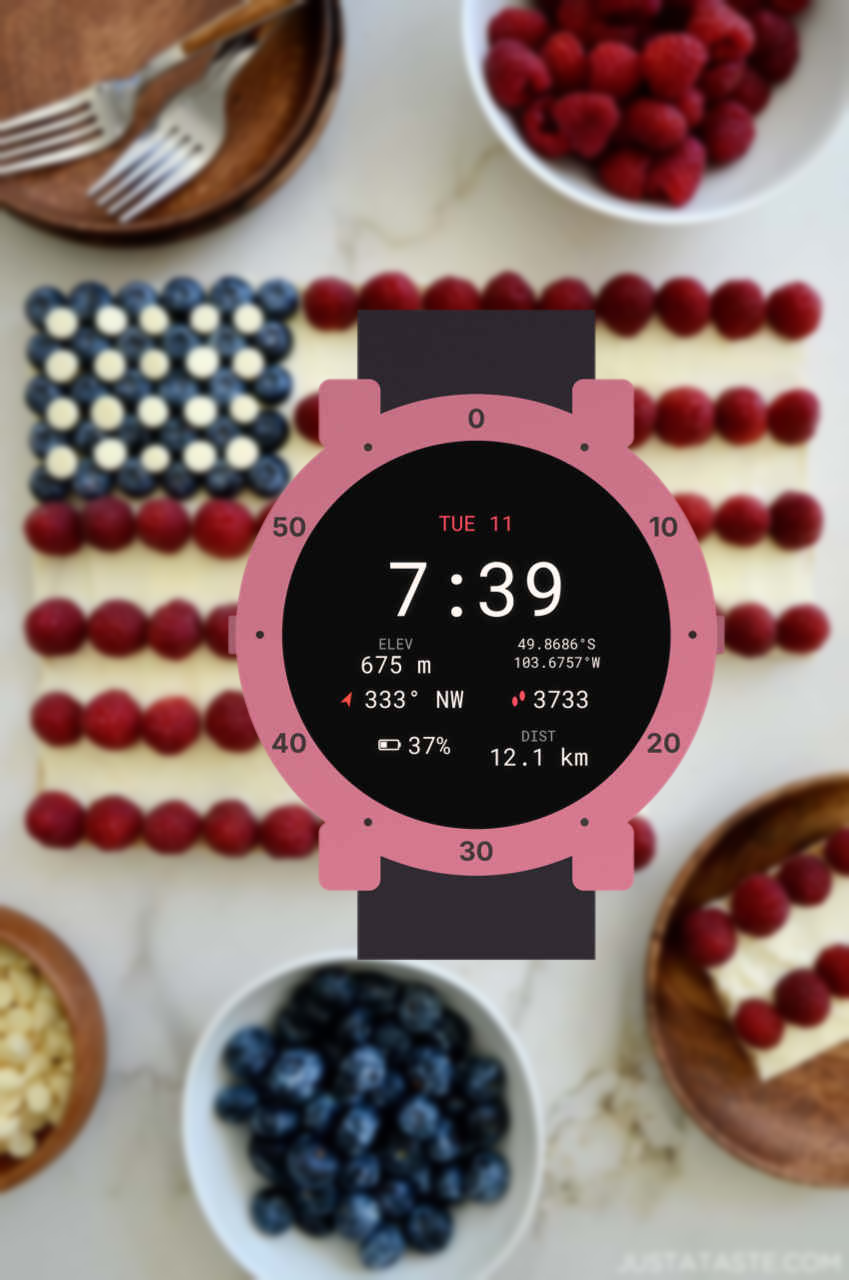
7:39
